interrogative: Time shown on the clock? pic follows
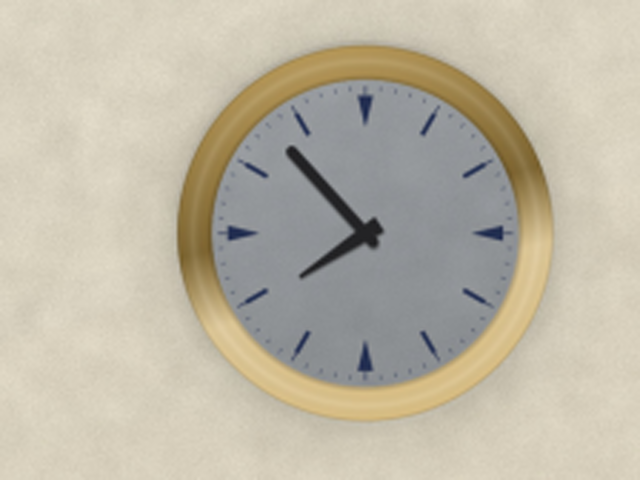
7:53
